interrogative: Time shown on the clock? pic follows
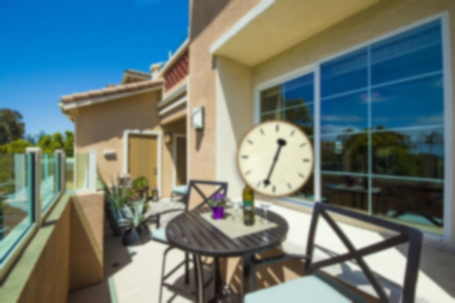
12:33
